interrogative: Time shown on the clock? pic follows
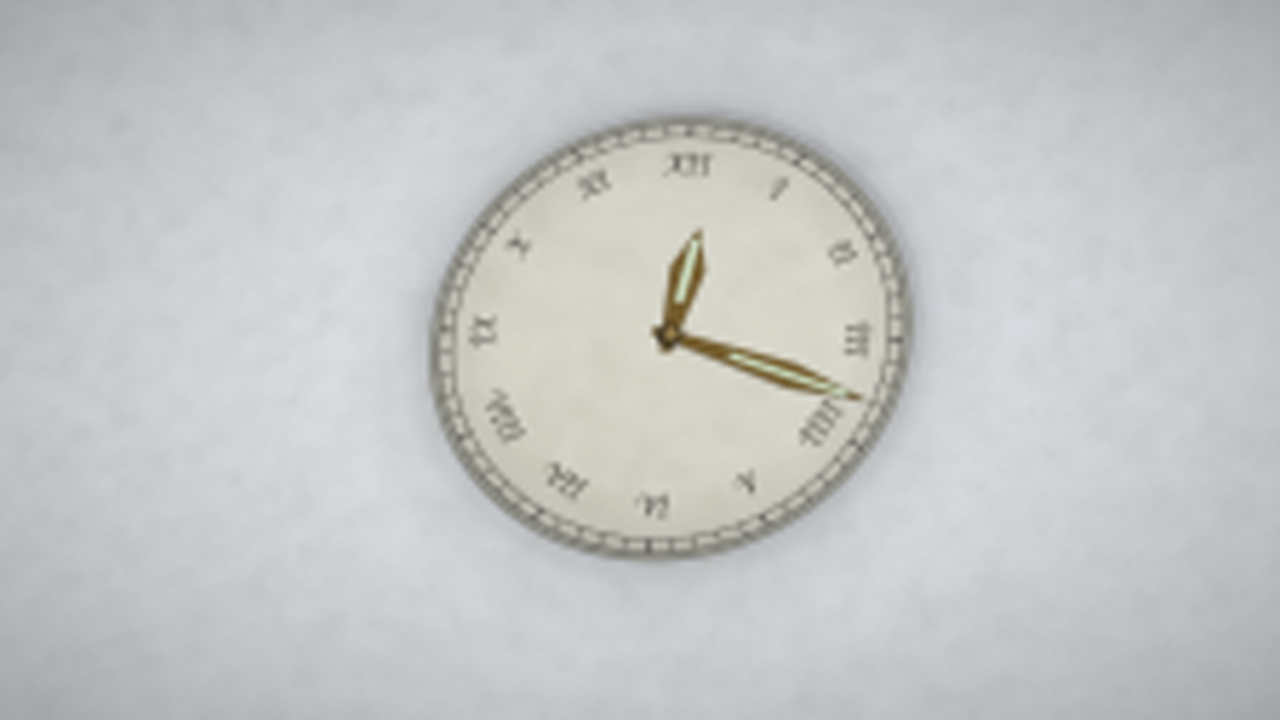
12:18
